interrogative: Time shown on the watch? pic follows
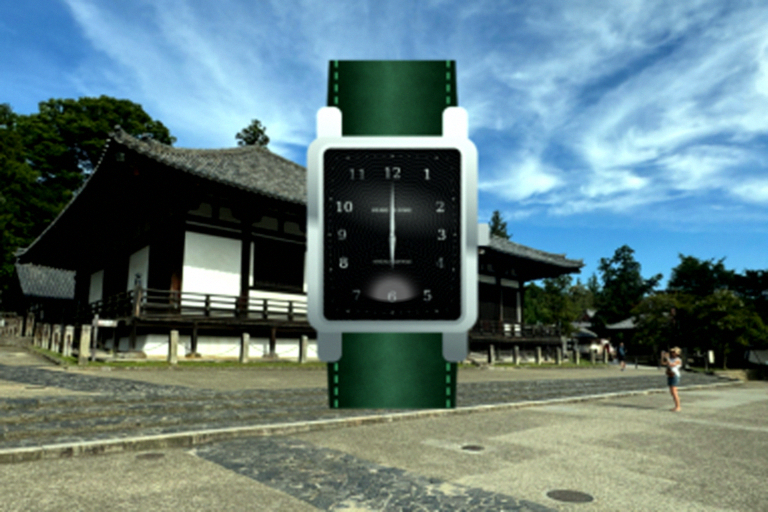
6:00
